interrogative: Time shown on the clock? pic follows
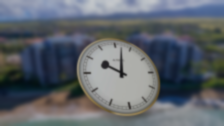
10:02
